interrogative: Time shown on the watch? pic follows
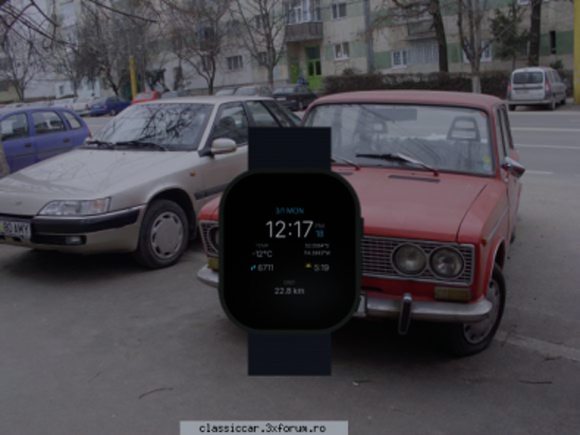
12:17
